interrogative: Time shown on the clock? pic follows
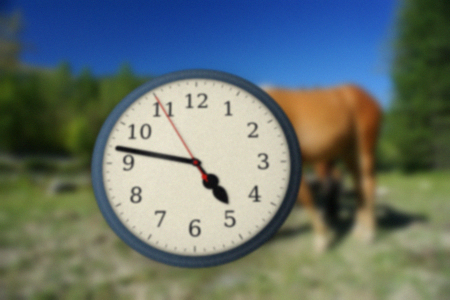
4:46:55
